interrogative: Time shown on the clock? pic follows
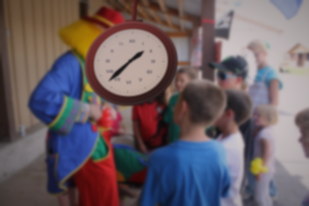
1:37
